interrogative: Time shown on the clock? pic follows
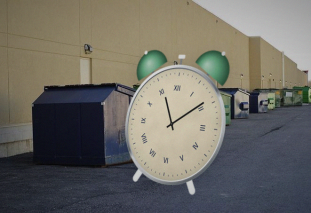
11:09
